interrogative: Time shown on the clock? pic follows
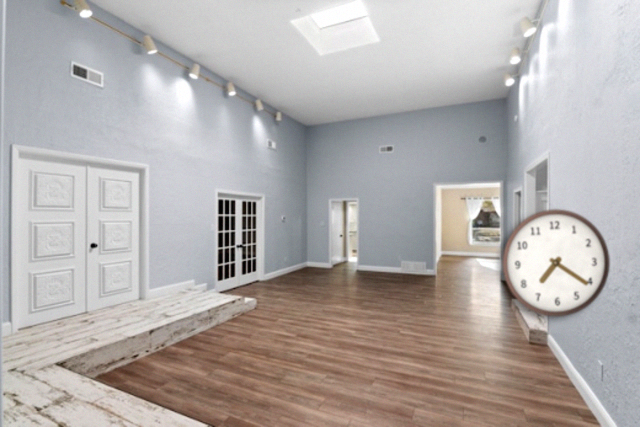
7:21
